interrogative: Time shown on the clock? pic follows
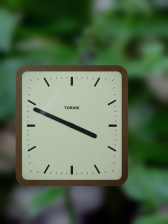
3:49
